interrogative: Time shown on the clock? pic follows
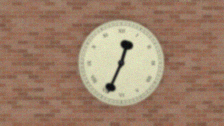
12:34
